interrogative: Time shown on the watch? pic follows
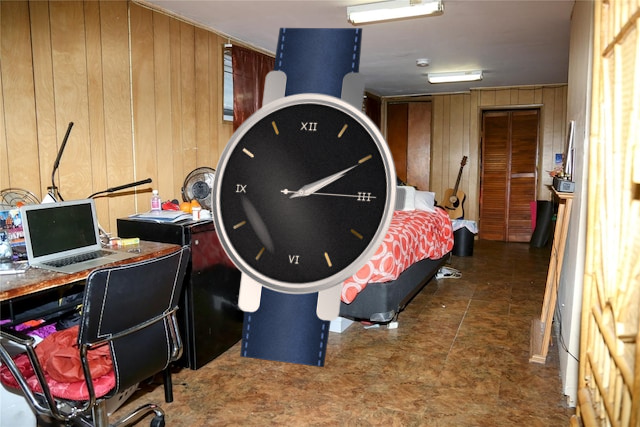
2:10:15
